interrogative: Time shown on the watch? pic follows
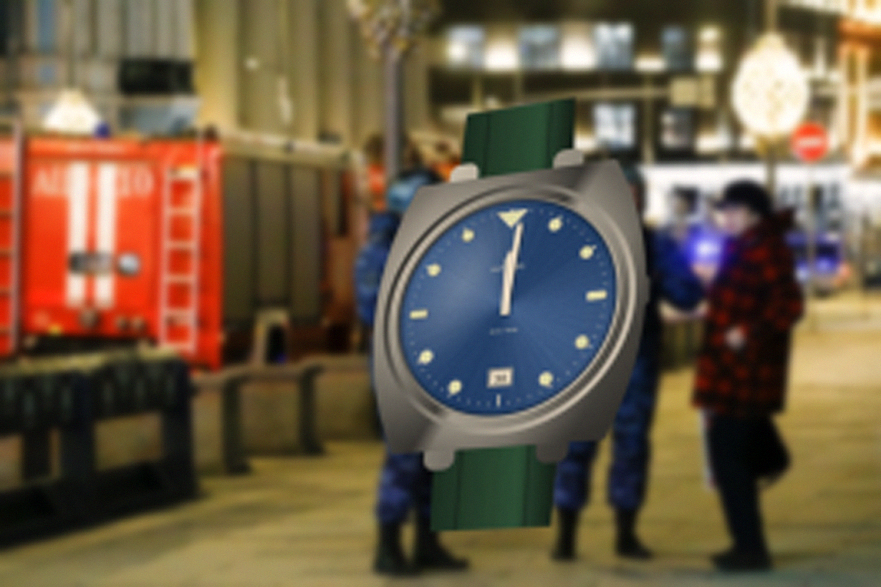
12:01
